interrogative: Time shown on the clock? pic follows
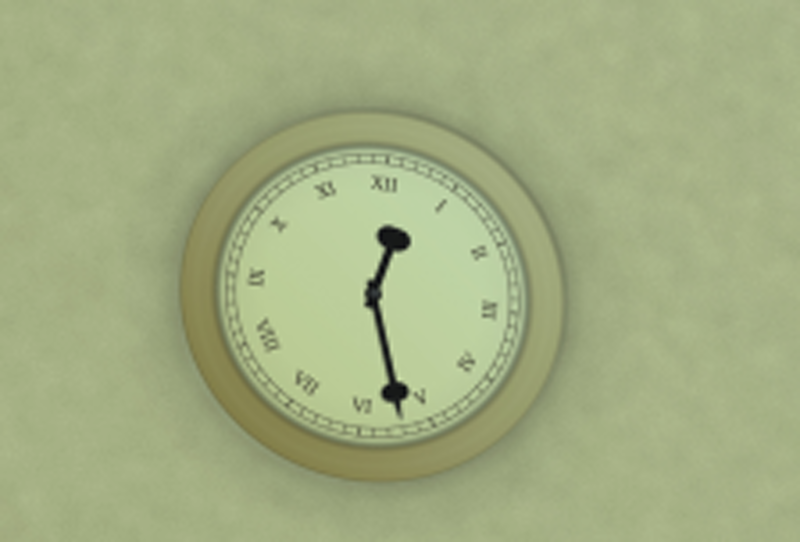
12:27
